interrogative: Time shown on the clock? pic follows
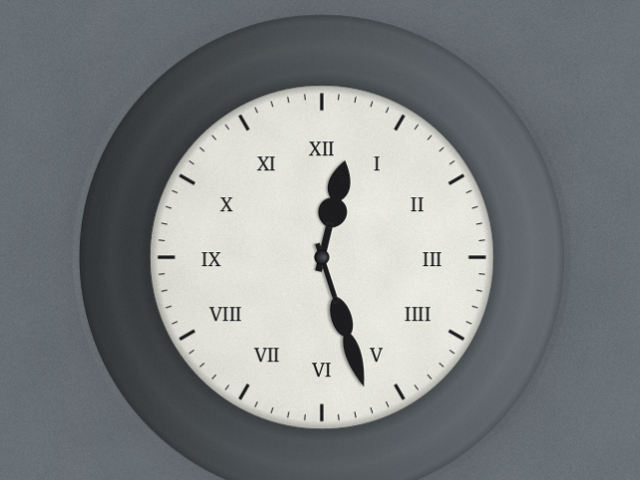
12:27
